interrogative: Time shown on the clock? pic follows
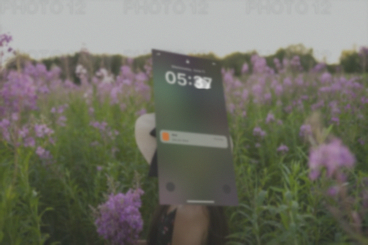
5:37
